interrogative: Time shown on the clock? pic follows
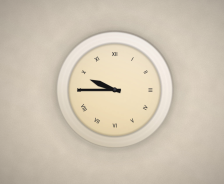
9:45
